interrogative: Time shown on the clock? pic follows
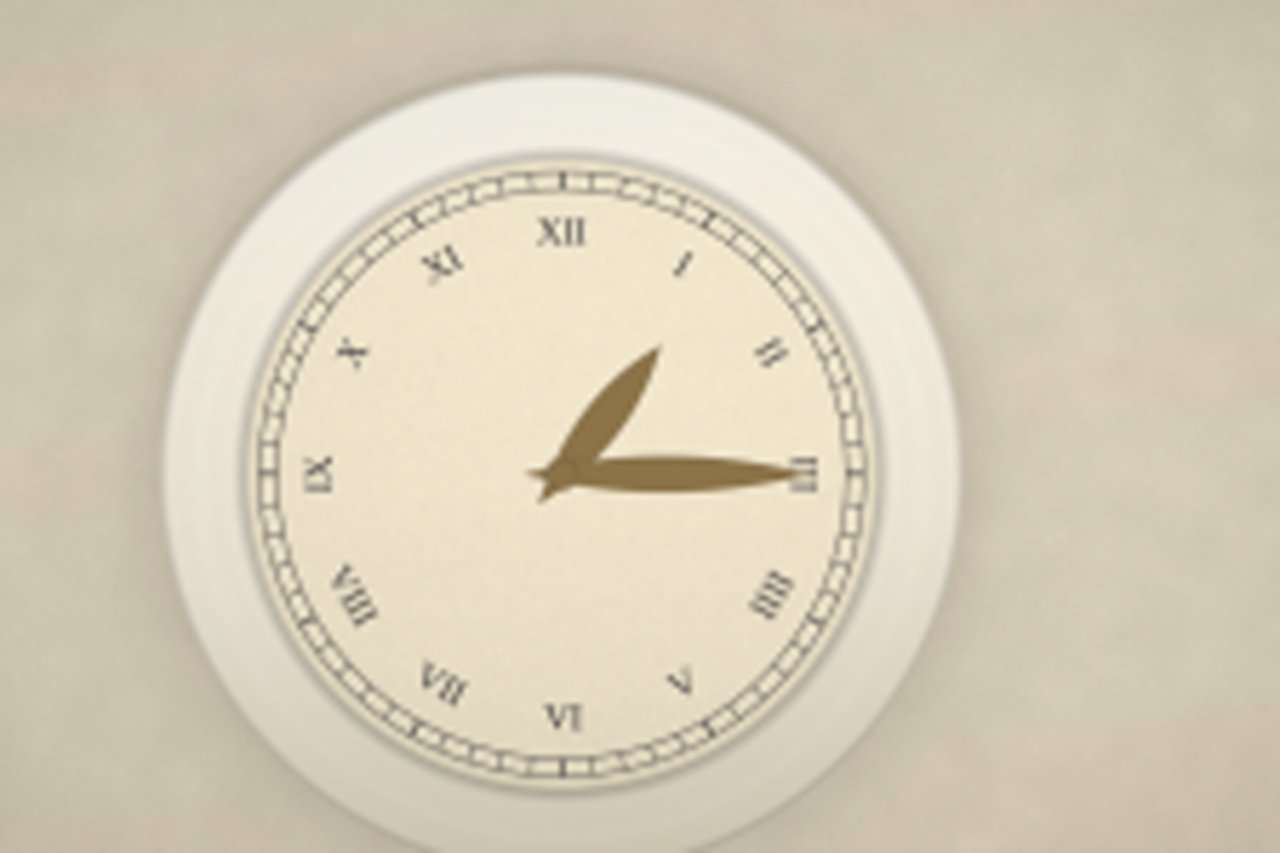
1:15
